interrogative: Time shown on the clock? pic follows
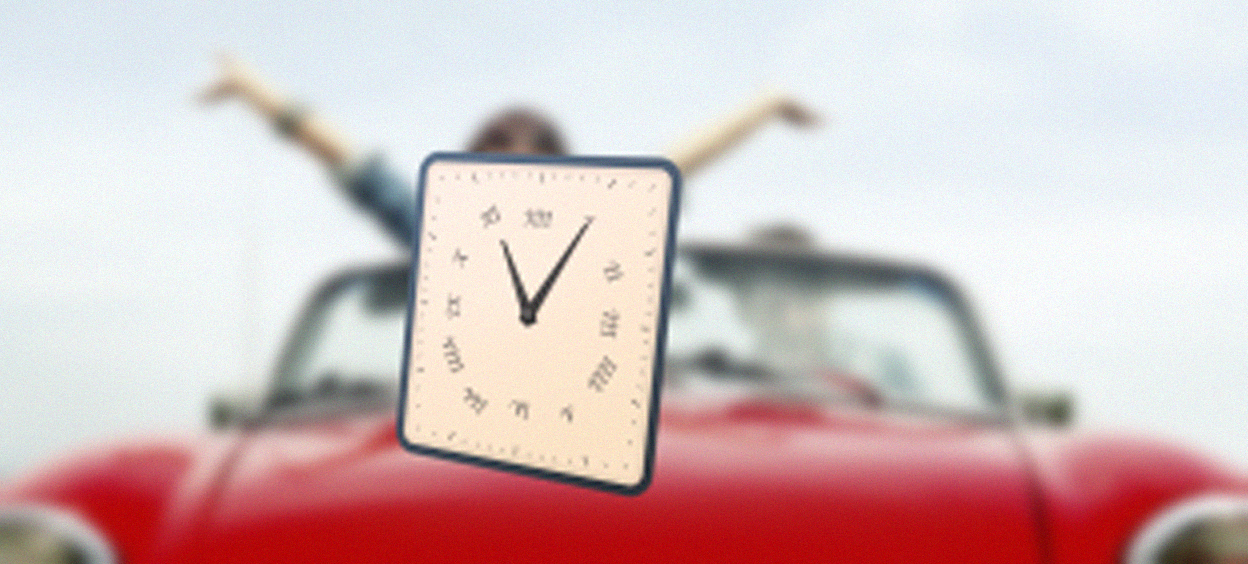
11:05
